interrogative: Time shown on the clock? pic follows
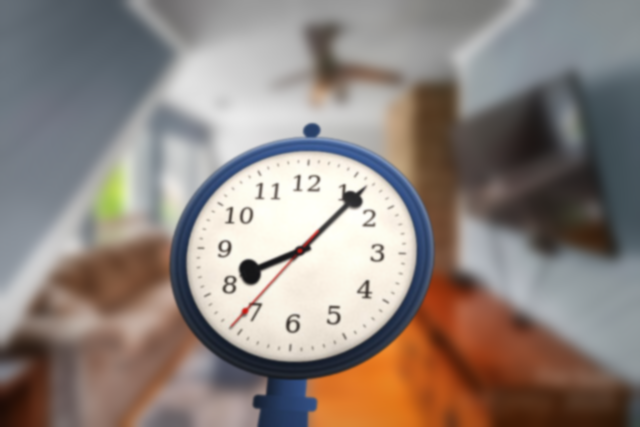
8:06:36
